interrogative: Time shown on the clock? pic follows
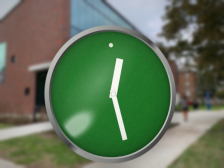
12:28
